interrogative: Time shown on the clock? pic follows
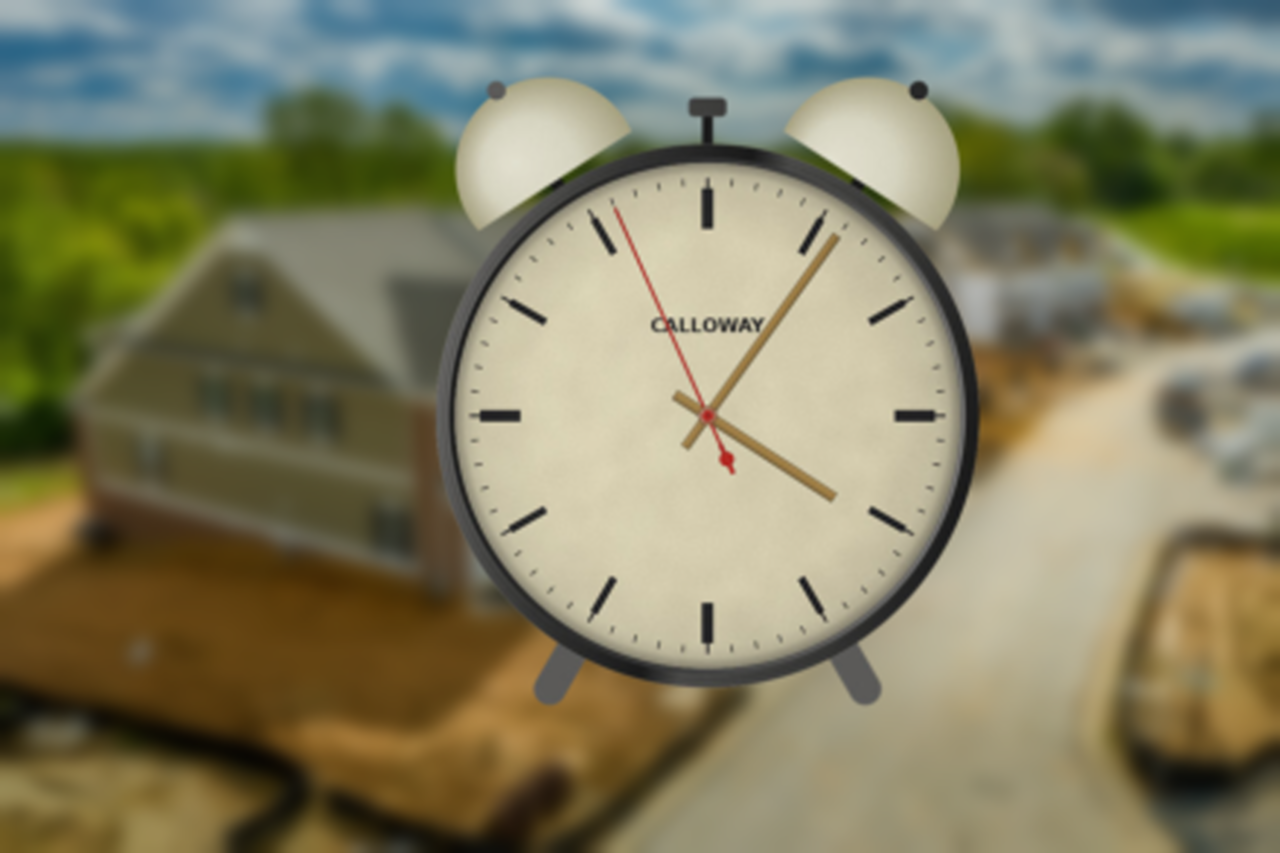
4:05:56
